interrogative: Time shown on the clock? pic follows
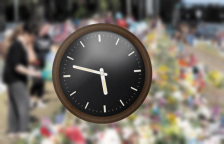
5:48
